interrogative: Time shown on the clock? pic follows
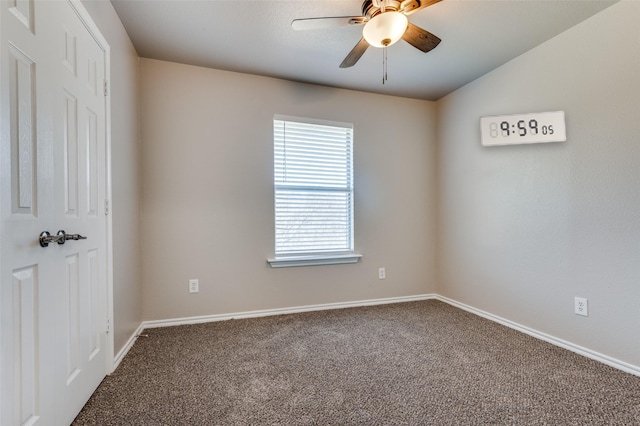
9:59:05
